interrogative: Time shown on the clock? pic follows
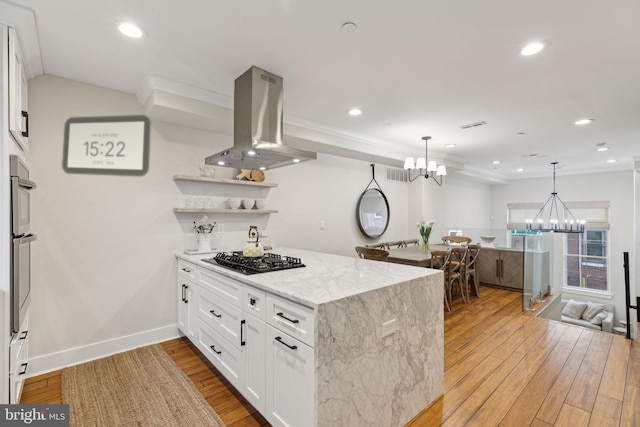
15:22
